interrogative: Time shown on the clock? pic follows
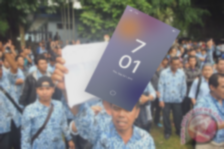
7:01
